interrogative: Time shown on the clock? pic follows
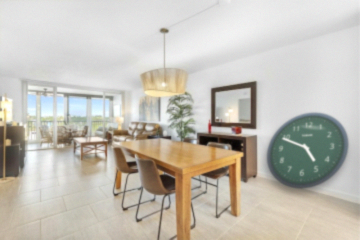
4:49
